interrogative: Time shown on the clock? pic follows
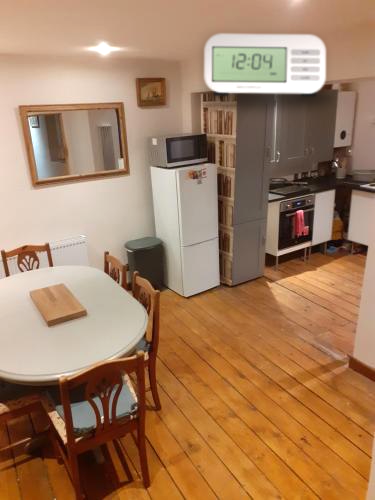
12:04
